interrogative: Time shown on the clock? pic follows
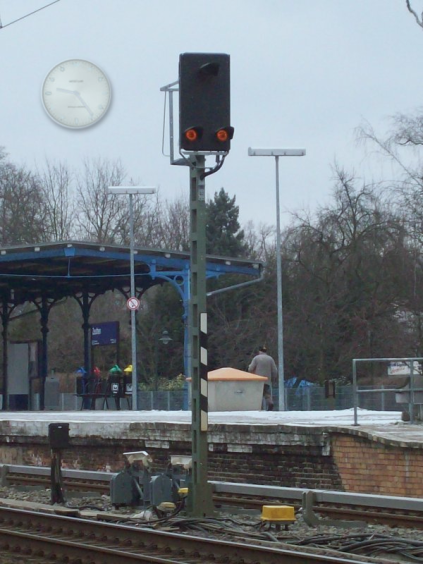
9:24
